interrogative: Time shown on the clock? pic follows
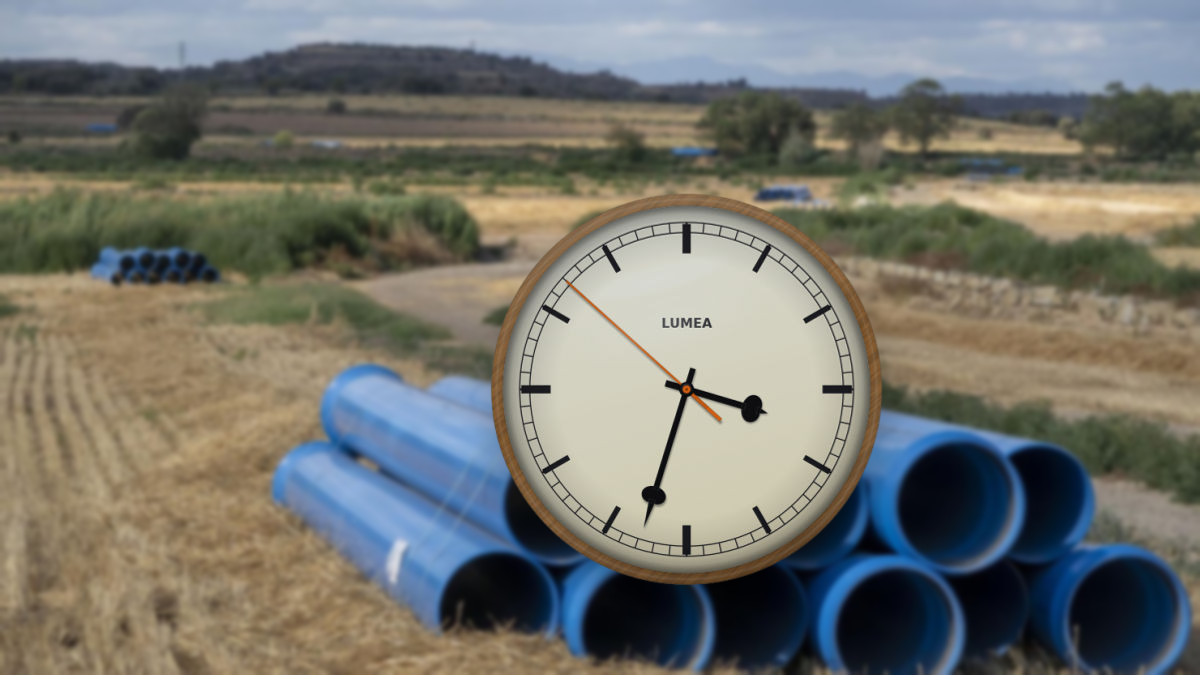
3:32:52
